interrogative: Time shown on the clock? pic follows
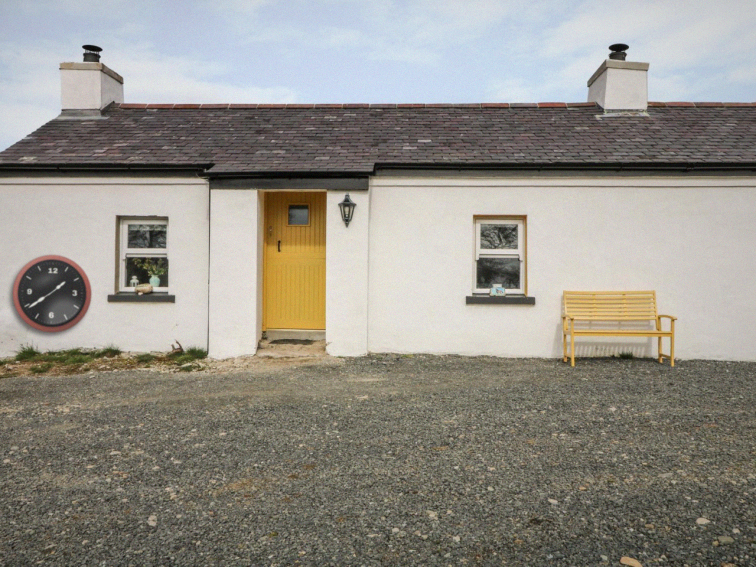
1:39
